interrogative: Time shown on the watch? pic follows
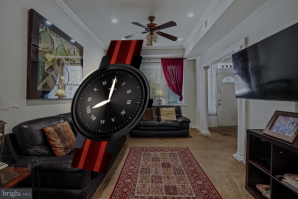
8:00
